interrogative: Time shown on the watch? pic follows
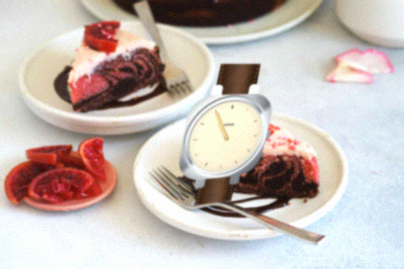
10:55
